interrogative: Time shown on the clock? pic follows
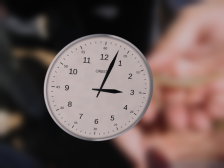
3:03
